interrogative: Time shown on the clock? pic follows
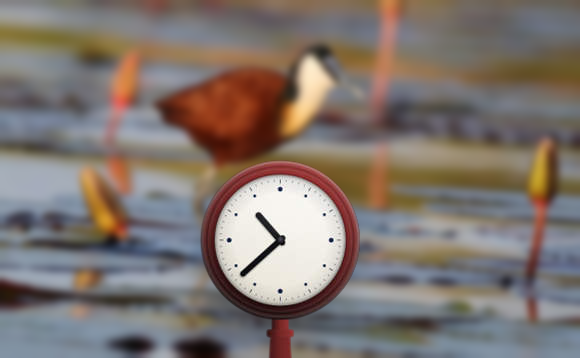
10:38
